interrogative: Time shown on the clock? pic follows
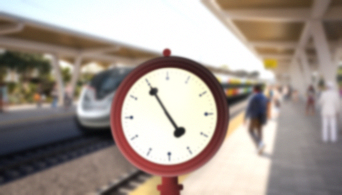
4:55
